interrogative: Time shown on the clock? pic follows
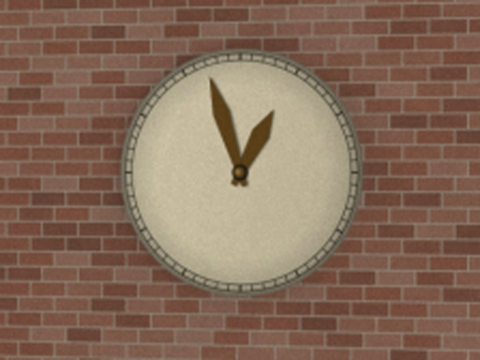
12:57
